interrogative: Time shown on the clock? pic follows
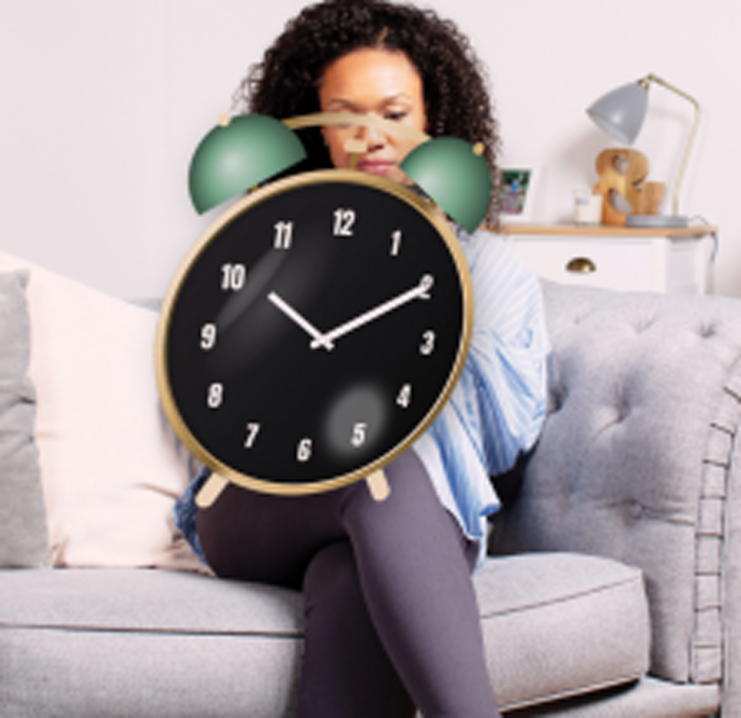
10:10
